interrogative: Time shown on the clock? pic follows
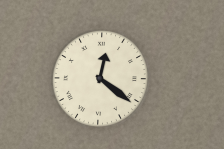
12:21
